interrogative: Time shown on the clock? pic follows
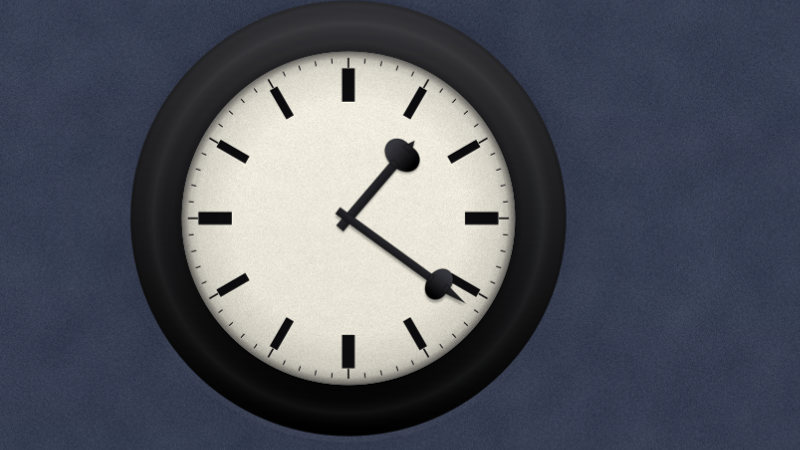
1:21
